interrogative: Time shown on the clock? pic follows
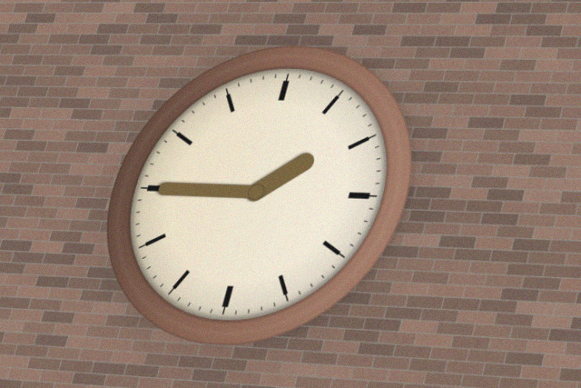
1:45
